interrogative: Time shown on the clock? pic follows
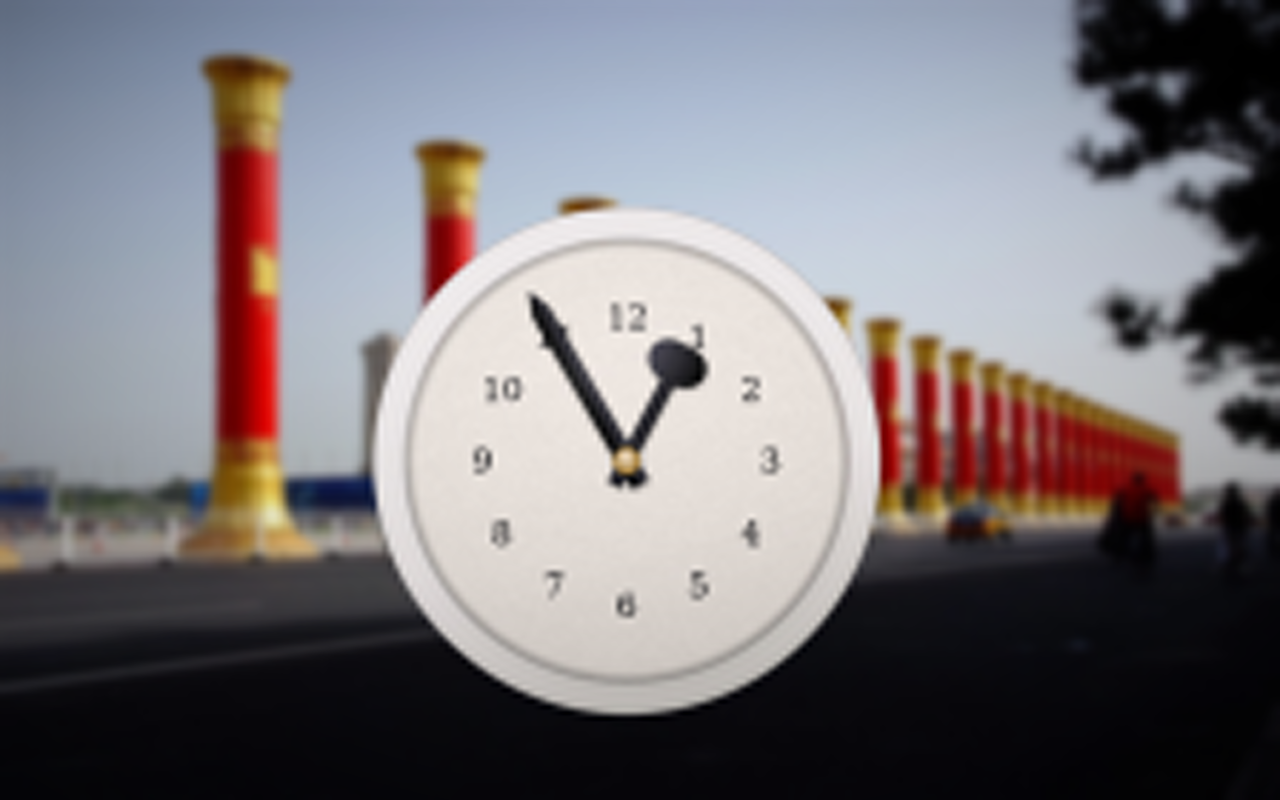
12:55
